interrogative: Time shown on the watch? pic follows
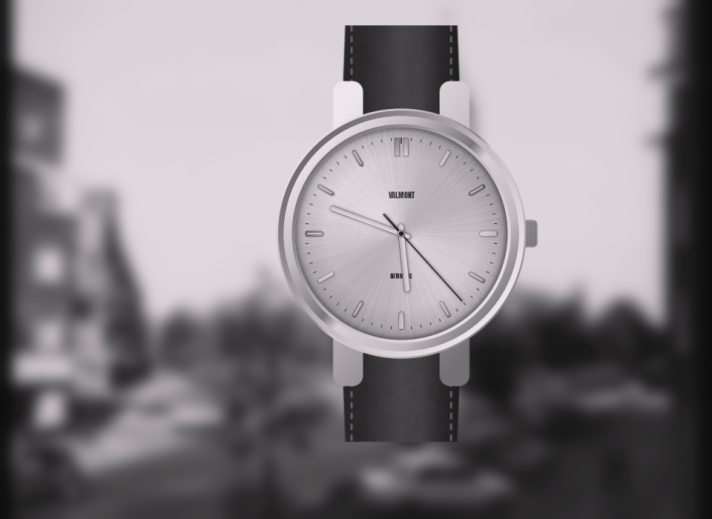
5:48:23
